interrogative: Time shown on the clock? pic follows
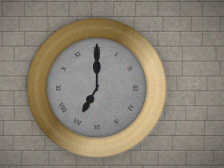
7:00
